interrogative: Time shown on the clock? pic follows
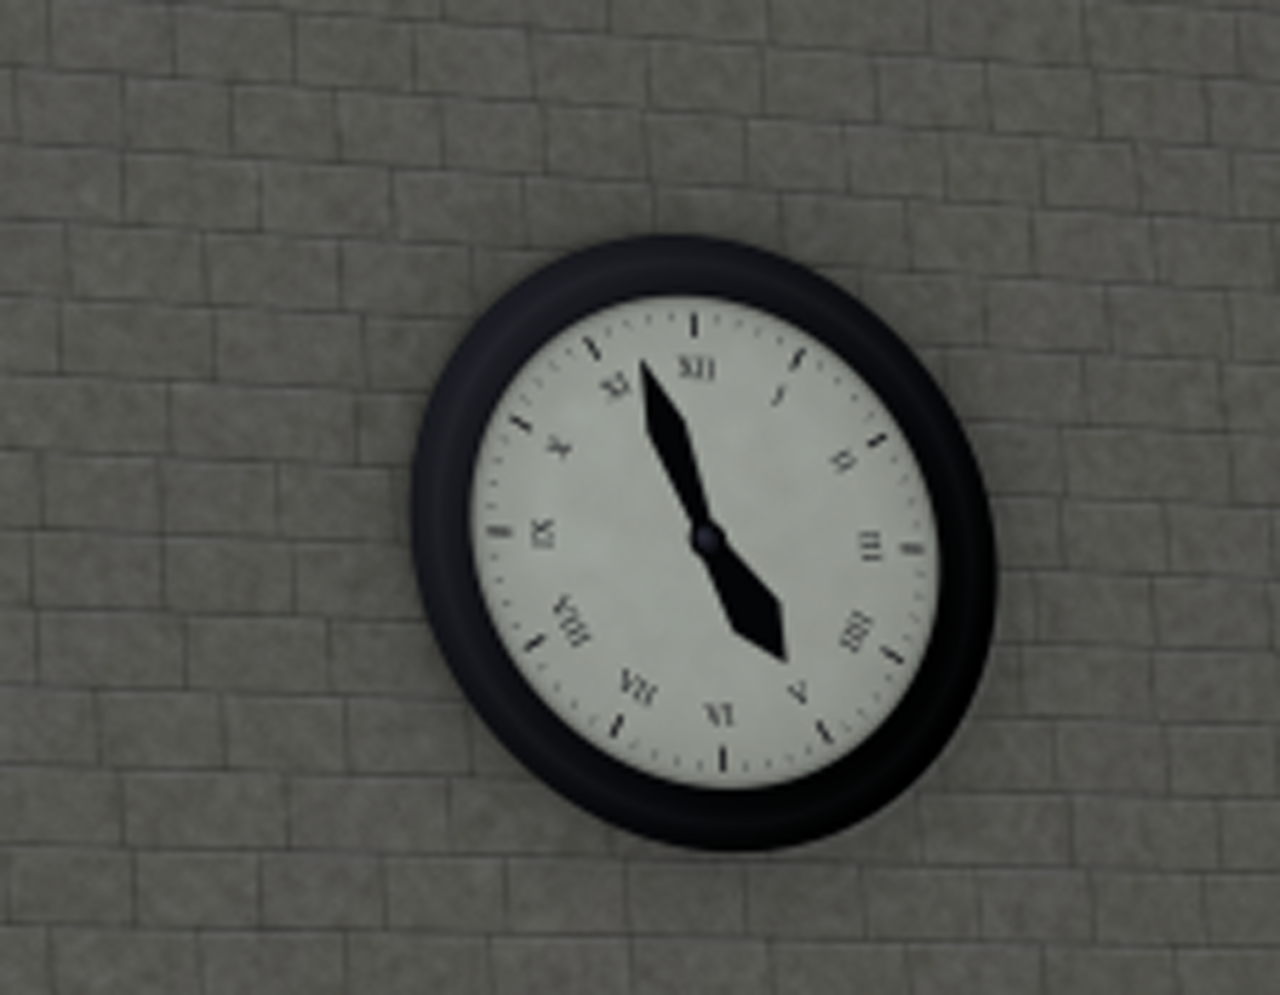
4:57
